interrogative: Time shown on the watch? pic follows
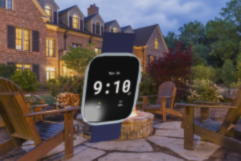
9:10
